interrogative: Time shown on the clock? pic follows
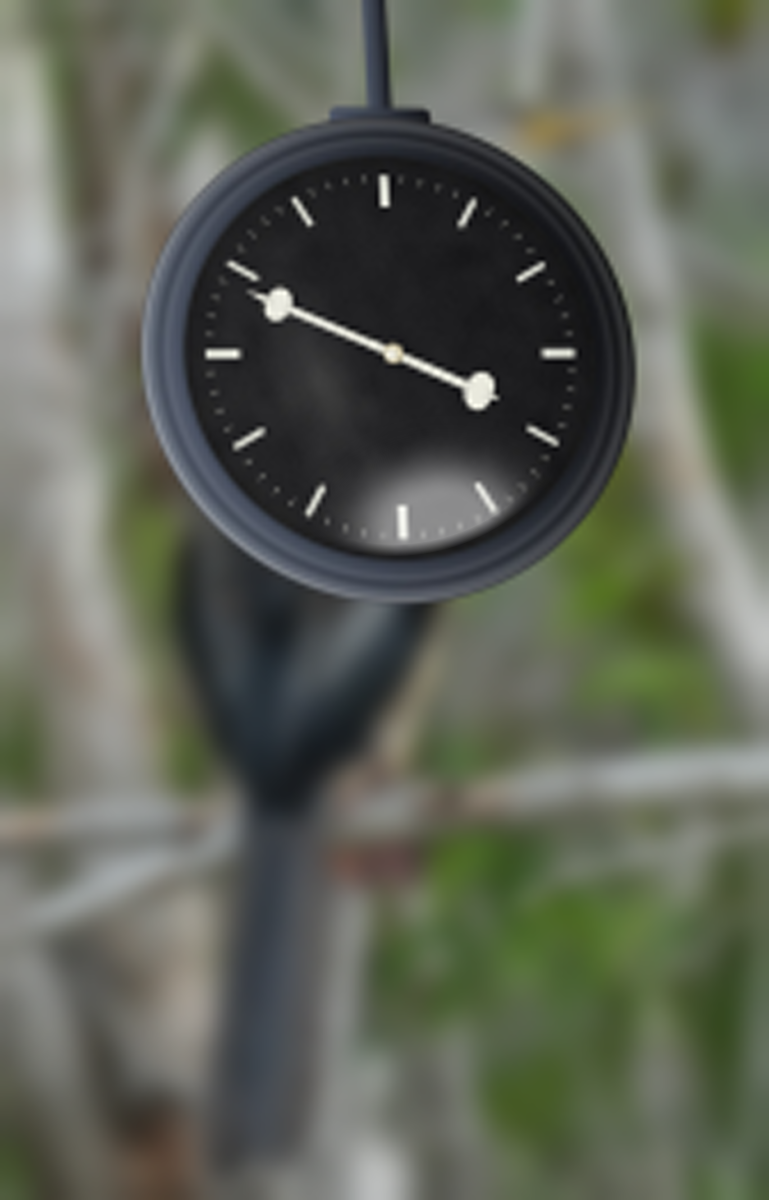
3:49
